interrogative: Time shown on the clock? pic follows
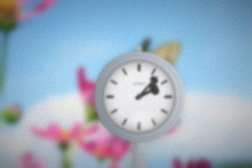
2:07
